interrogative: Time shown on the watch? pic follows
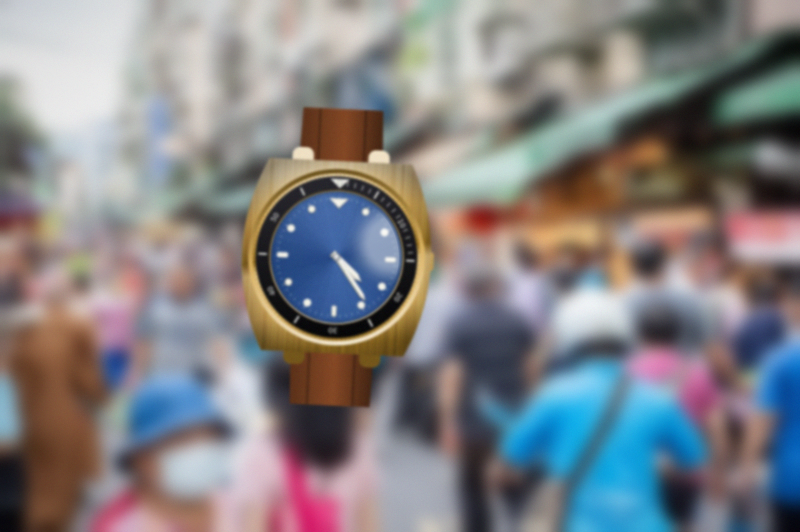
4:24
